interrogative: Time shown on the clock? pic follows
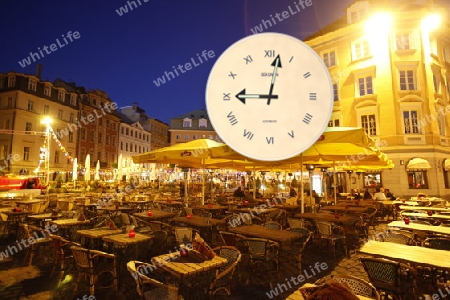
9:02
